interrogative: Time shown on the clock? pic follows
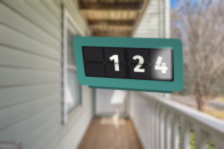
1:24
